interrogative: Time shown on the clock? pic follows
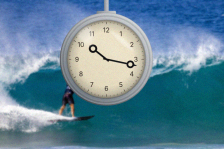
10:17
